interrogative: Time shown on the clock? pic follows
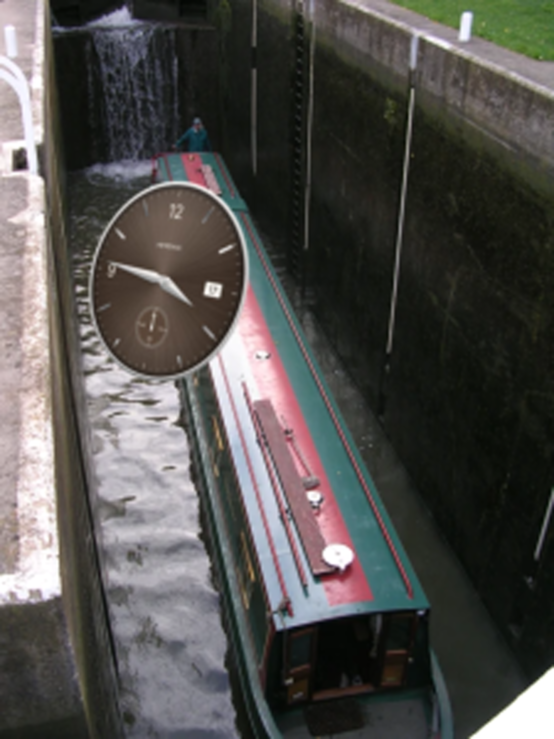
3:46
